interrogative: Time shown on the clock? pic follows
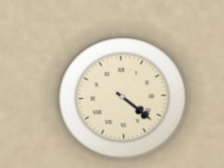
4:22
